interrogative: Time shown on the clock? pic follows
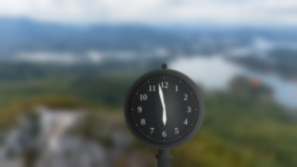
5:58
